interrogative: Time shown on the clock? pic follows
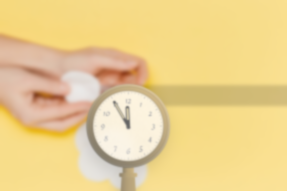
11:55
